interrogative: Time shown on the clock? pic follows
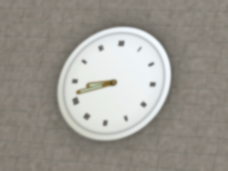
8:42
